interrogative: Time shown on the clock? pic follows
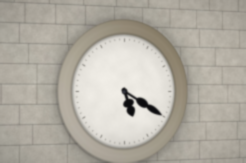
5:20
